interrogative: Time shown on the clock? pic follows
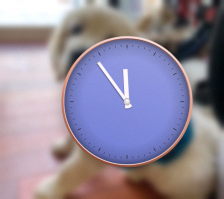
11:54
